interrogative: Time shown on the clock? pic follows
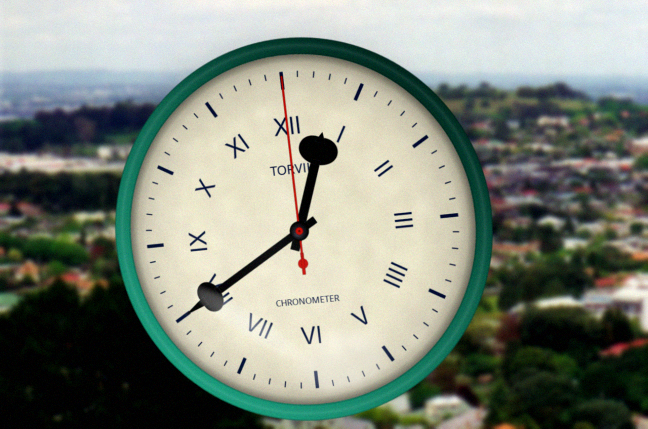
12:40:00
